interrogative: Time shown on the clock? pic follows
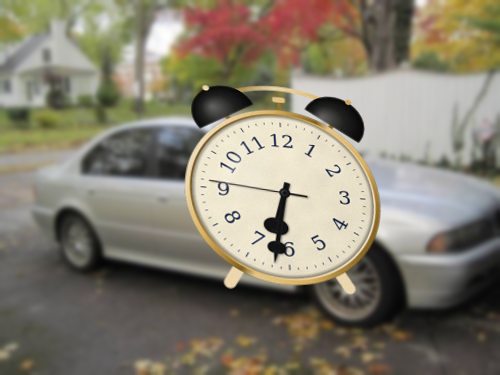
6:31:46
